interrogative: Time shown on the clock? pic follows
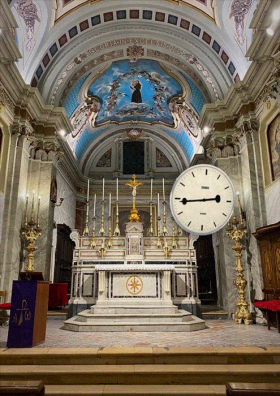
2:44
